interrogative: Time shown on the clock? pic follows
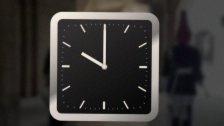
10:00
